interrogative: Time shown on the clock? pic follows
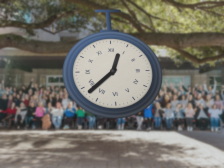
12:38
